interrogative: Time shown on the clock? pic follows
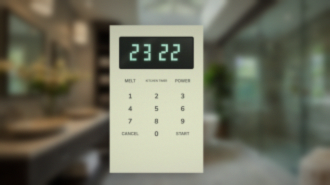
23:22
